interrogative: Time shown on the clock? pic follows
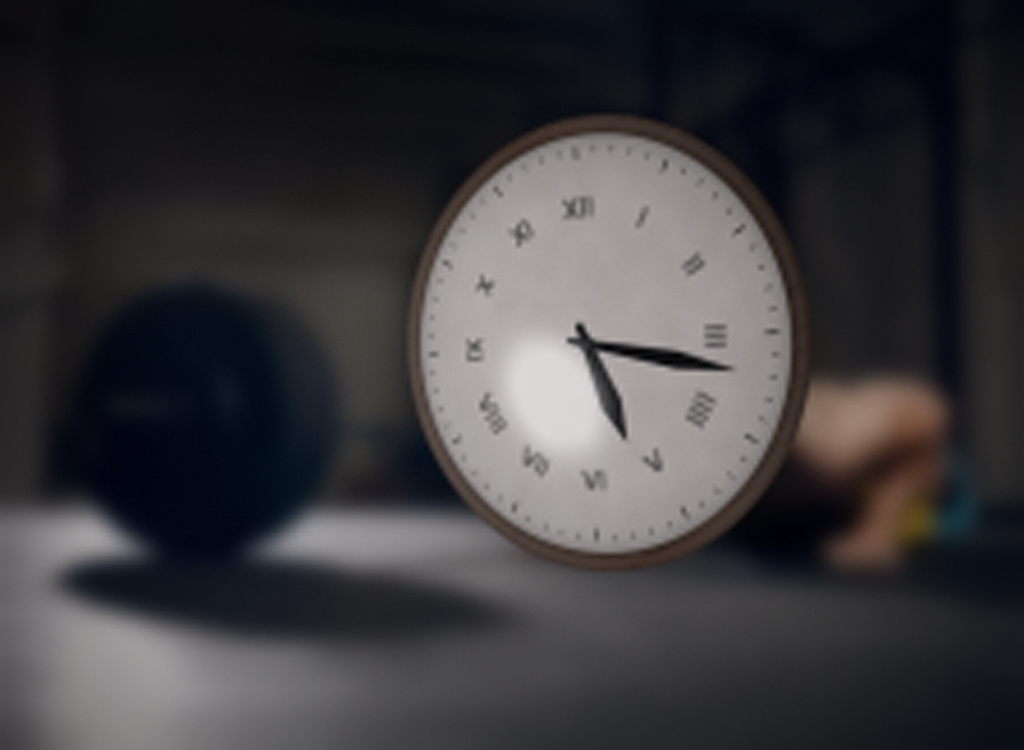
5:17
